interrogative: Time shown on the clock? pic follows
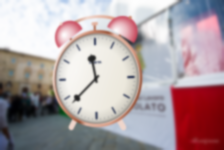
11:38
